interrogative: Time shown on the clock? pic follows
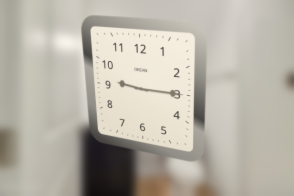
9:15
